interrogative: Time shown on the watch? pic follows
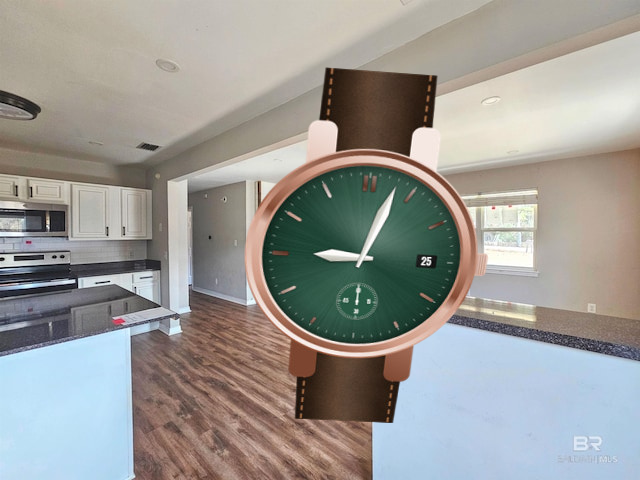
9:03
